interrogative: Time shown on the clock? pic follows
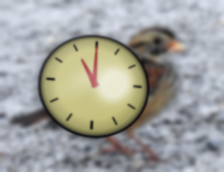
11:00
